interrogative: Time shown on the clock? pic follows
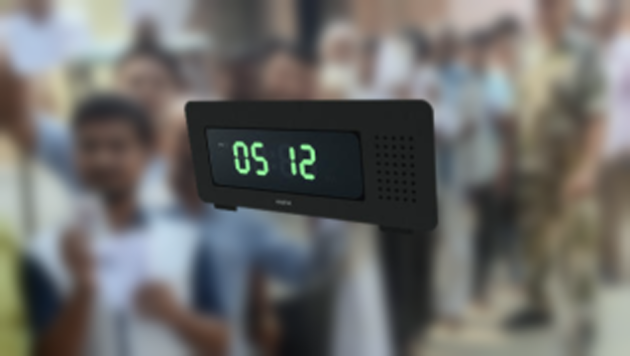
5:12
